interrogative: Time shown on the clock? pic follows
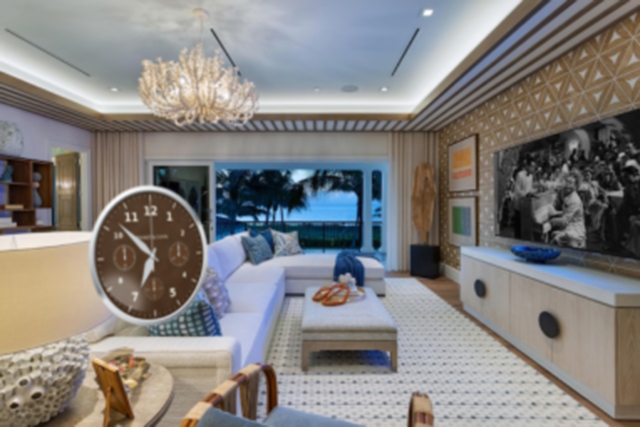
6:52
